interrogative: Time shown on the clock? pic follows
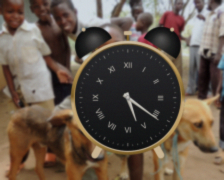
5:21
